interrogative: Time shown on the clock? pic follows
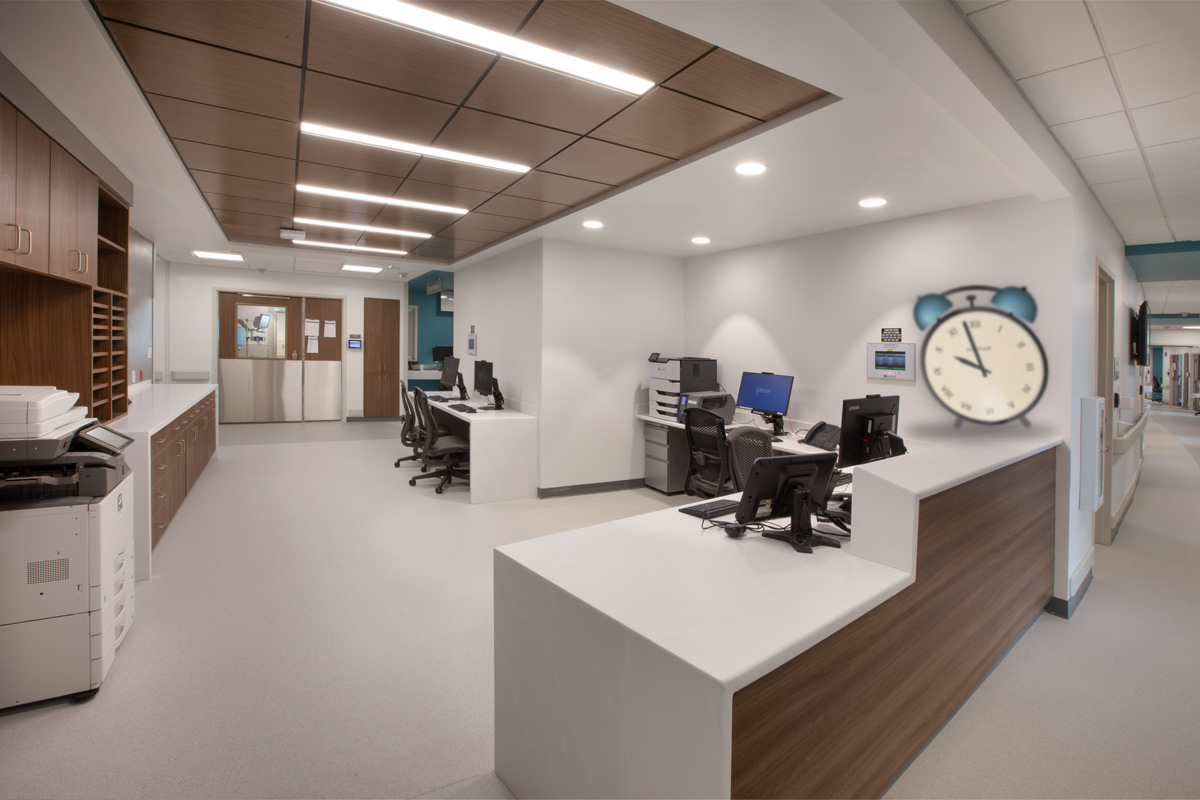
9:58
